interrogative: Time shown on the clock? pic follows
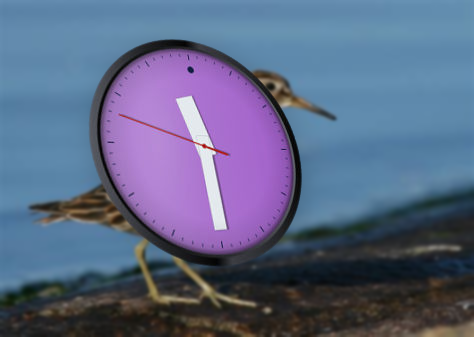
11:29:48
